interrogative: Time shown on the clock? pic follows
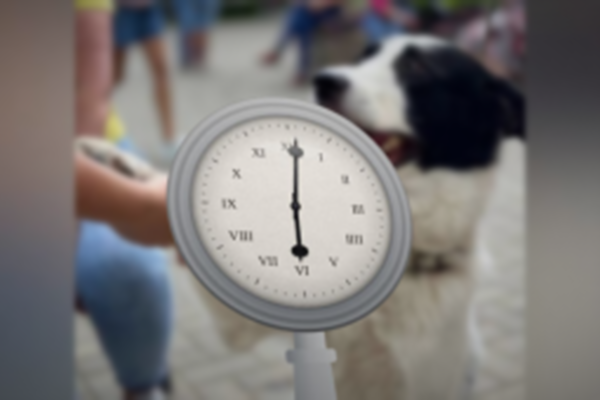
6:01
